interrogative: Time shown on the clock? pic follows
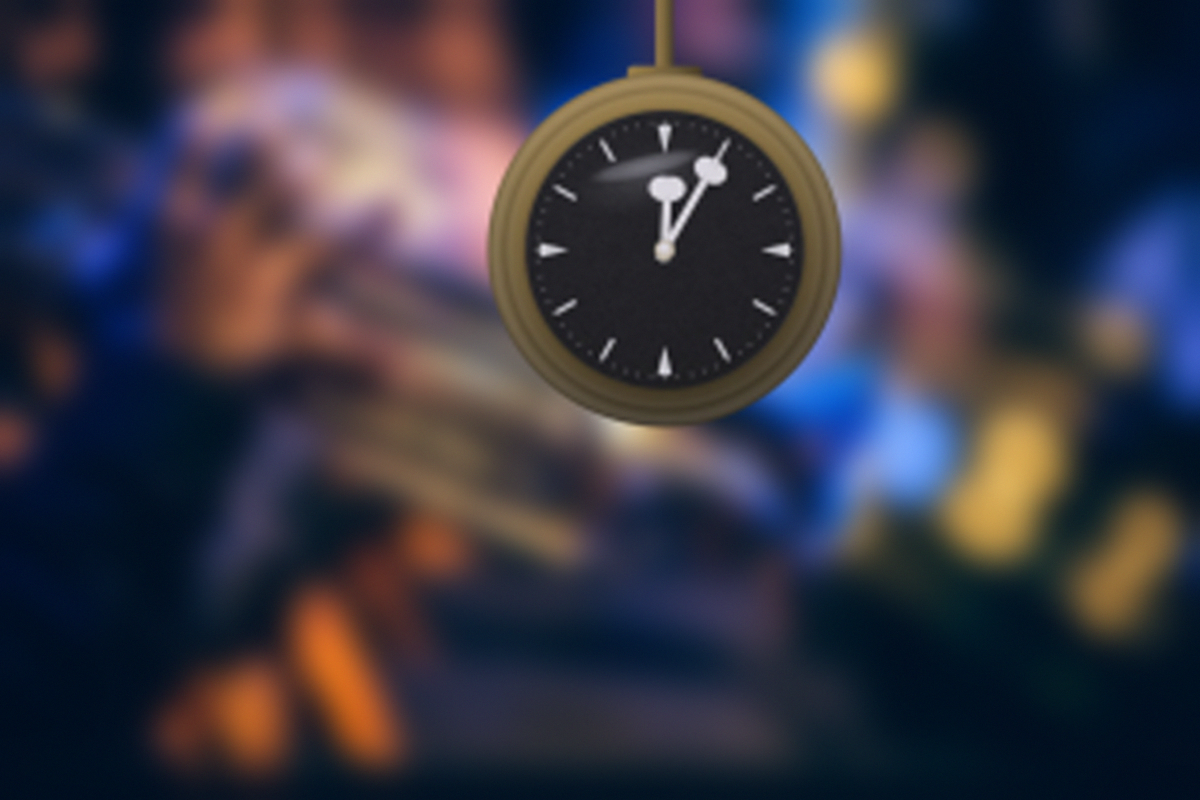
12:05
